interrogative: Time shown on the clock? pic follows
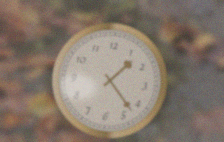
1:23
